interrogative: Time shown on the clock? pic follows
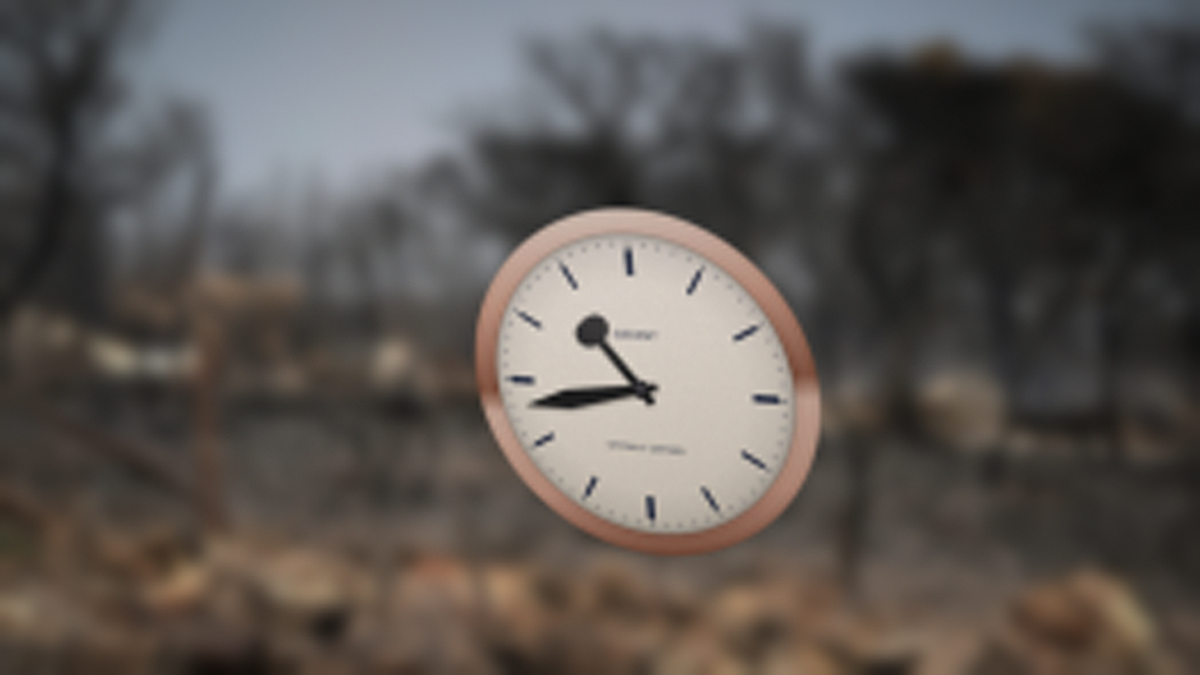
10:43
